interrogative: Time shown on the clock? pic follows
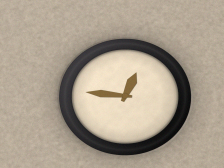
12:46
